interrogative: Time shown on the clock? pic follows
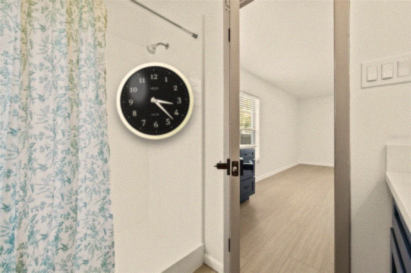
3:23
